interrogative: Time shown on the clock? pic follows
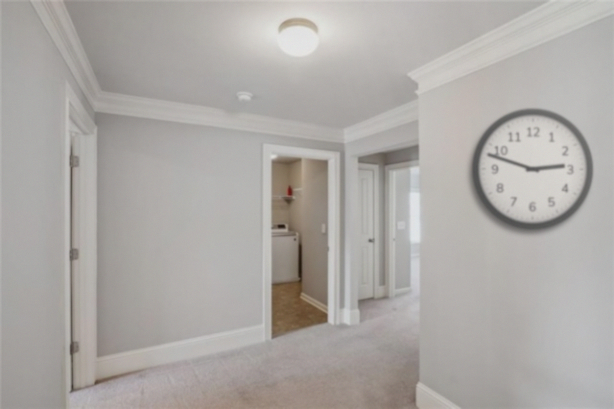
2:48
